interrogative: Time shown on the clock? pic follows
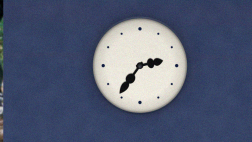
2:36
